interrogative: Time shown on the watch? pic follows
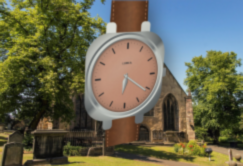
6:21
